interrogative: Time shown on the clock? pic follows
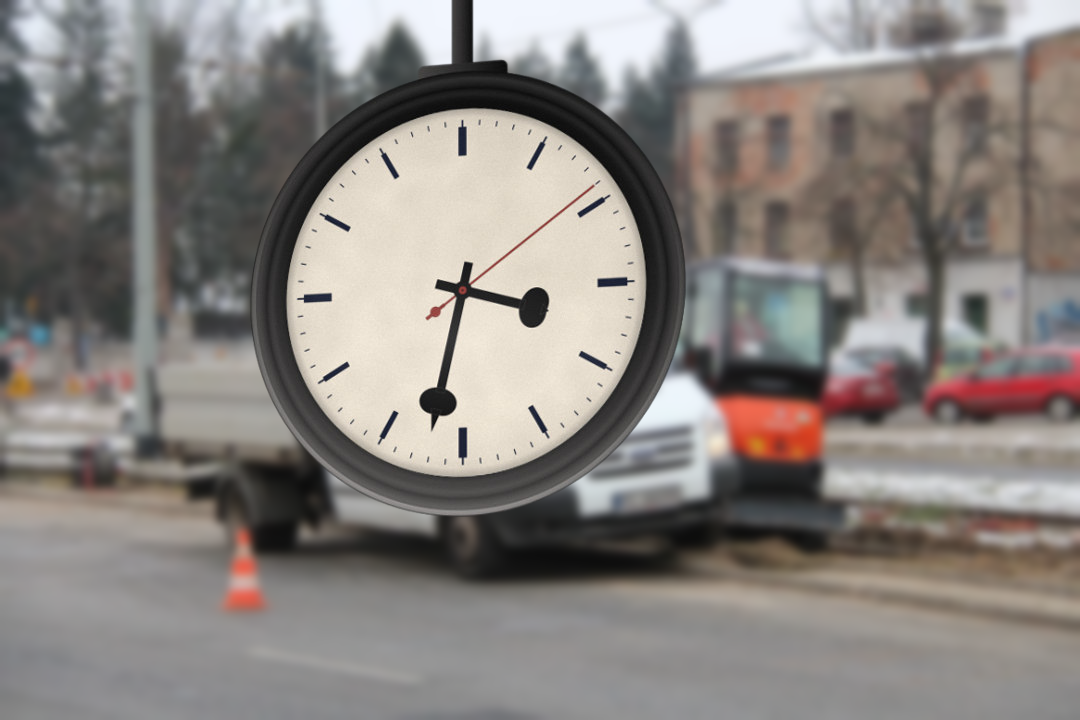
3:32:09
